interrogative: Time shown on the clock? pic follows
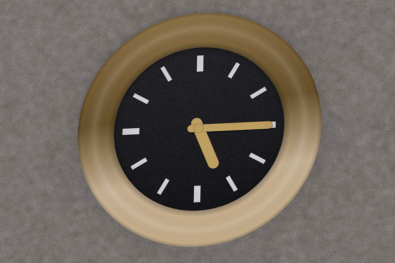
5:15
